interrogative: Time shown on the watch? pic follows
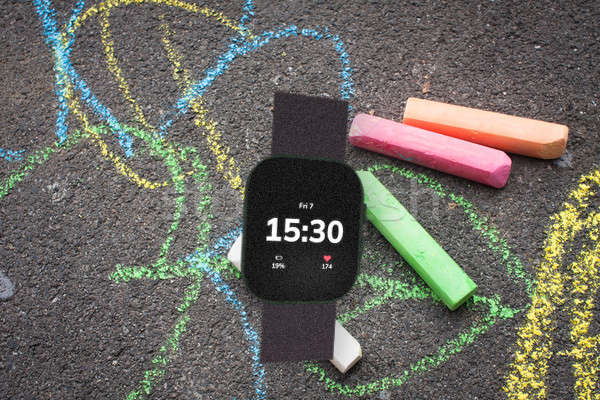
15:30
